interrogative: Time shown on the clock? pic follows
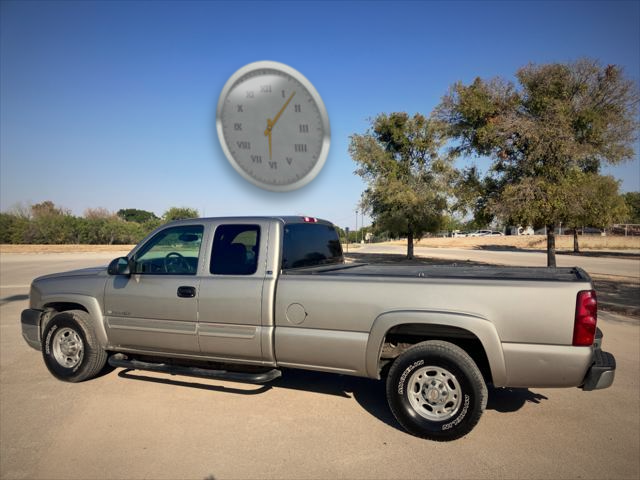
6:07
